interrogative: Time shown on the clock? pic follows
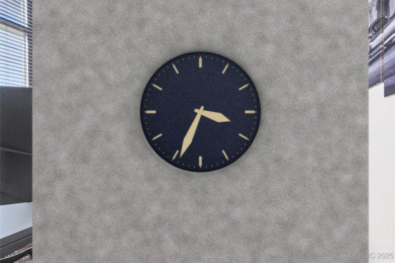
3:34
